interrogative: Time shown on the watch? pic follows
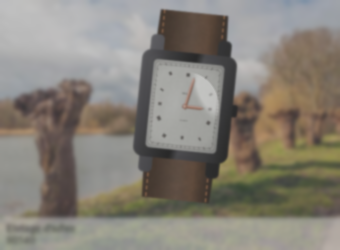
3:02
